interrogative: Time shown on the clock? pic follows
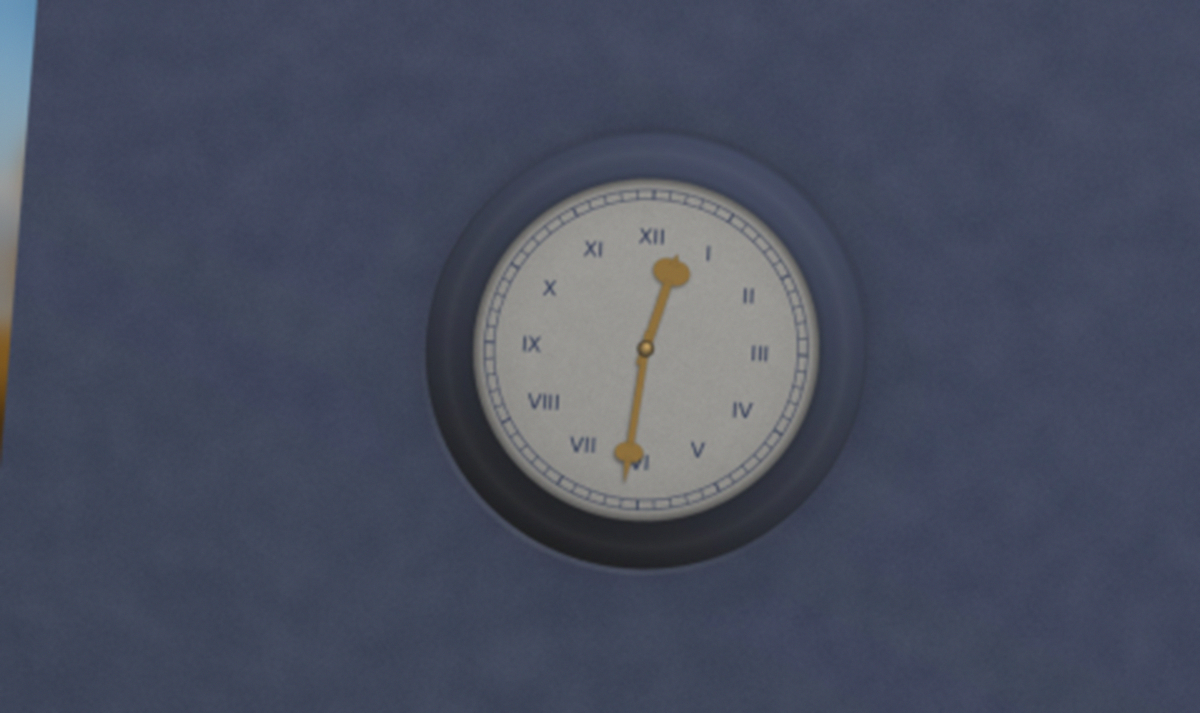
12:31
